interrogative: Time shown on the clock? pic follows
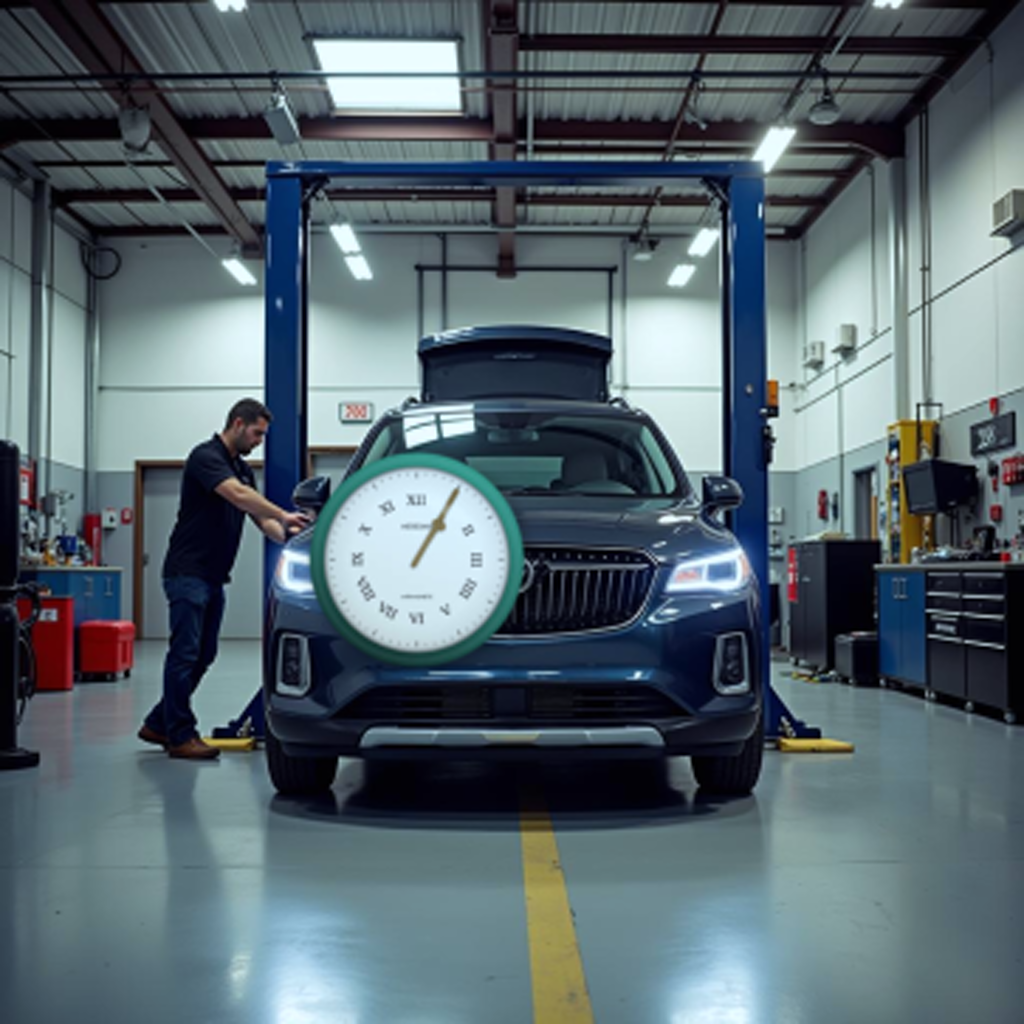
1:05
